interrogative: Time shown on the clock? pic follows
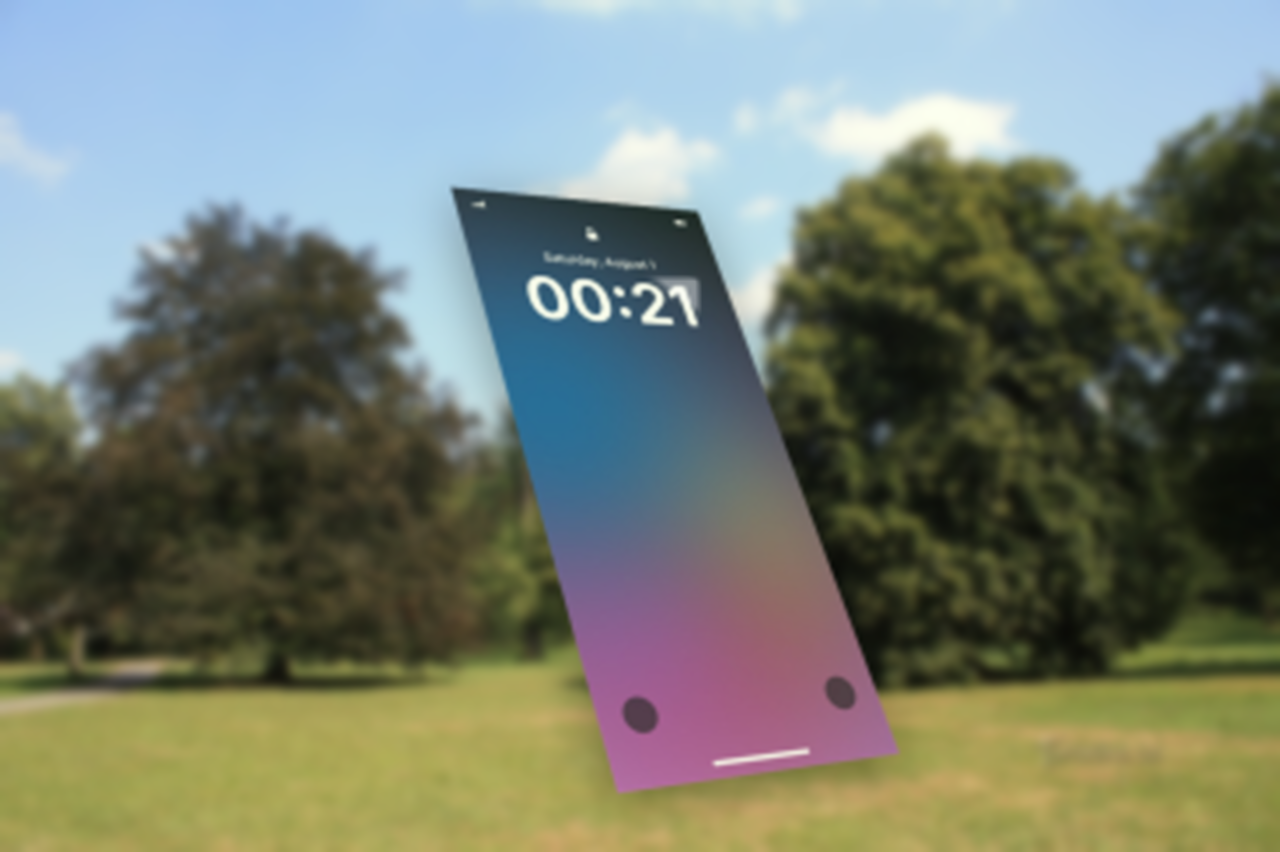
0:21
